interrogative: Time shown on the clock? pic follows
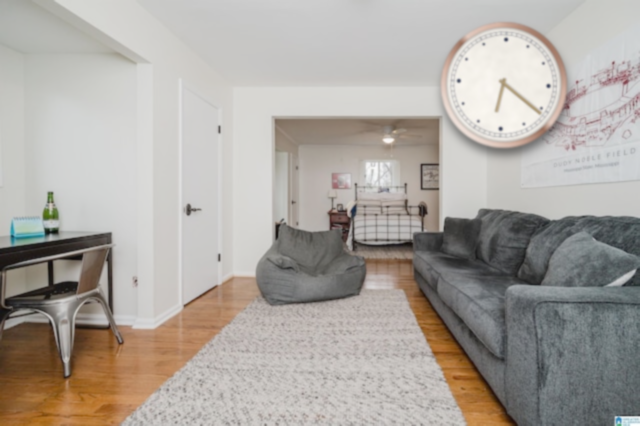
6:21
